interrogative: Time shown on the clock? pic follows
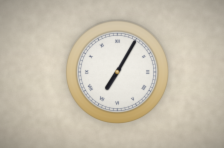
7:05
